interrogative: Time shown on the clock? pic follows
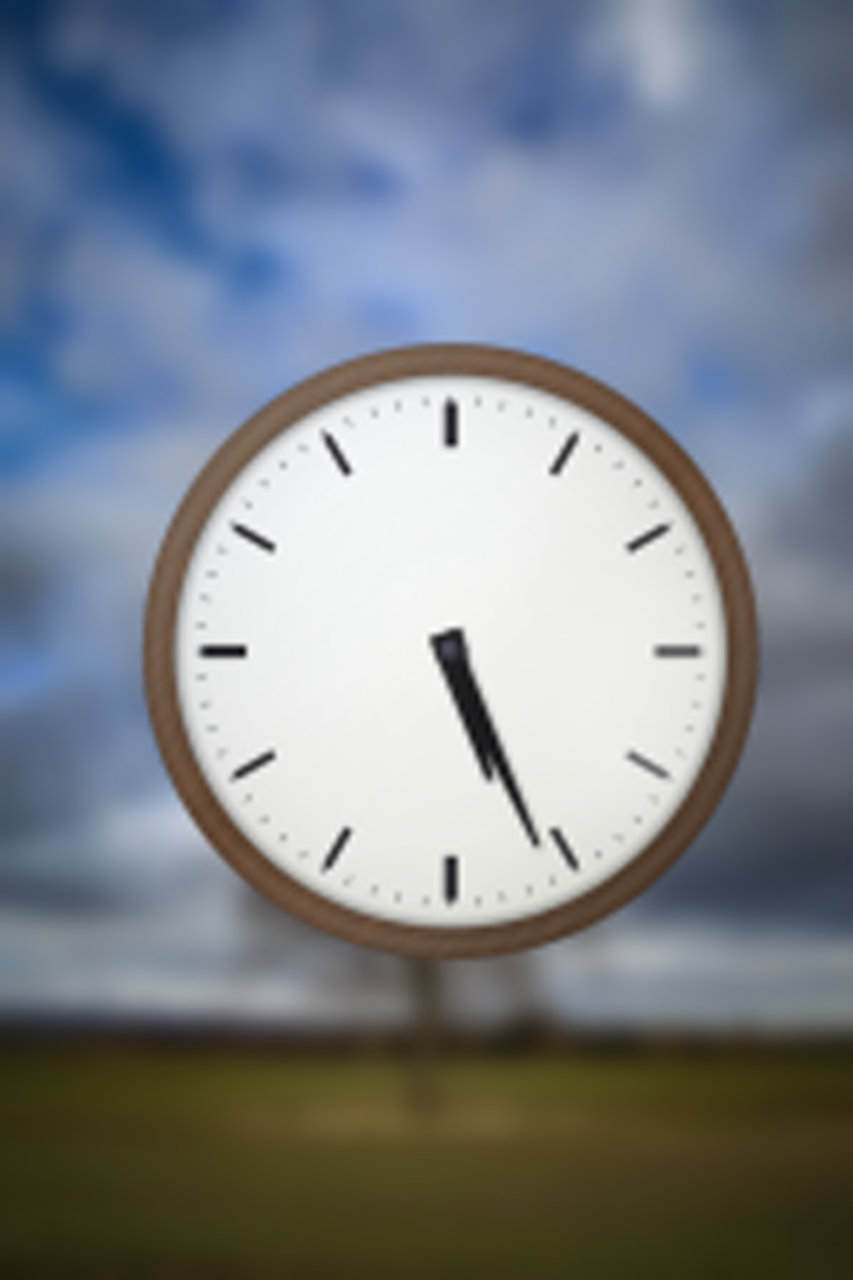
5:26
